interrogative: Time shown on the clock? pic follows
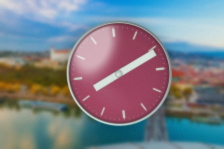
8:11
